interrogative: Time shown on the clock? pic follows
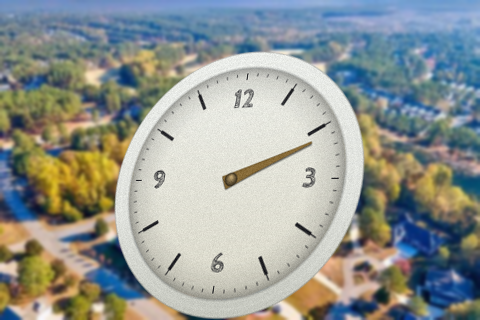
2:11
